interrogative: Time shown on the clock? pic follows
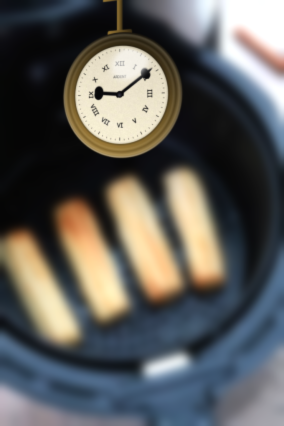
9:09
